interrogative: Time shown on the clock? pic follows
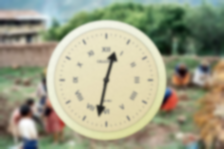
12:32
